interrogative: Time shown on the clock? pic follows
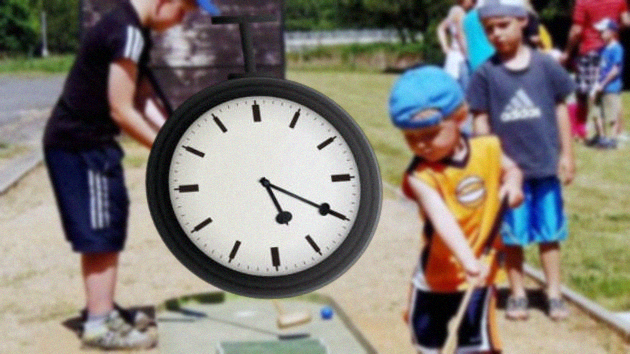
5:20
